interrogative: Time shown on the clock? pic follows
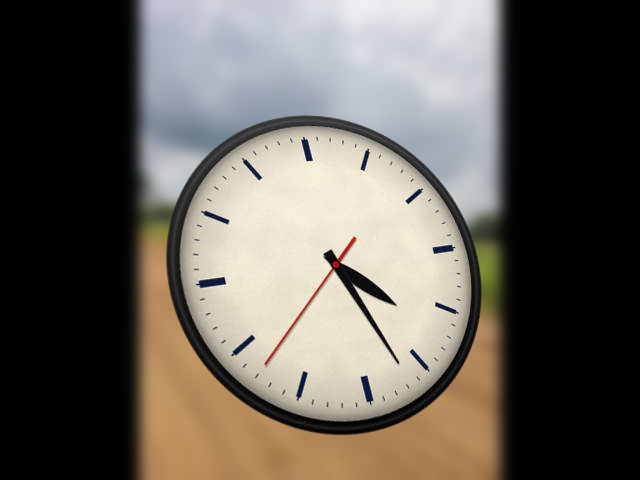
4:26:38
